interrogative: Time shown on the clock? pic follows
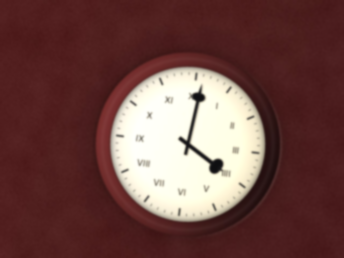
4:01
